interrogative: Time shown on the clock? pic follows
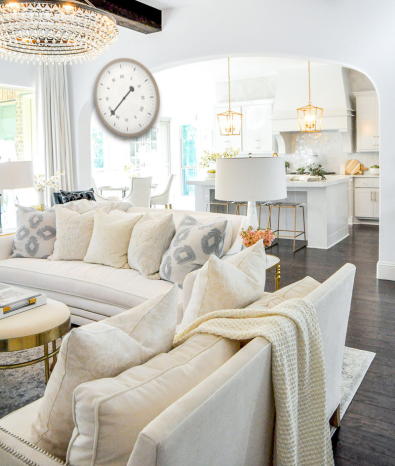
1:38
